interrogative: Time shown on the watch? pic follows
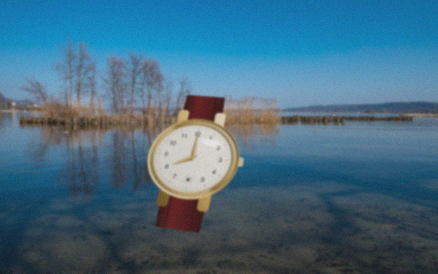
8:00
